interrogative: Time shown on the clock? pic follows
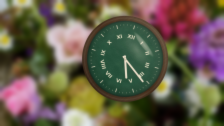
5:21
